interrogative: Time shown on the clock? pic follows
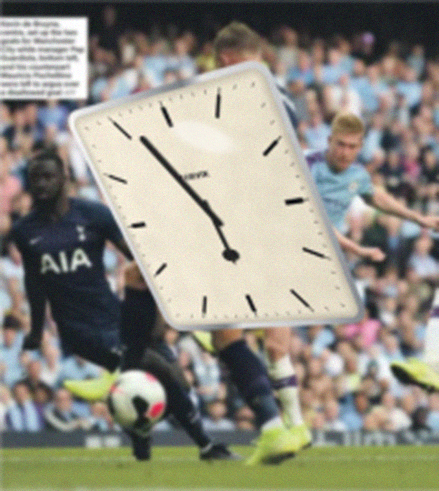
5:56
